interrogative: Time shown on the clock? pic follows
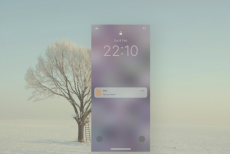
22:10
